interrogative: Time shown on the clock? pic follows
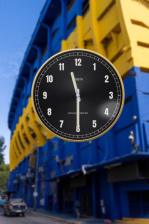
11:30
